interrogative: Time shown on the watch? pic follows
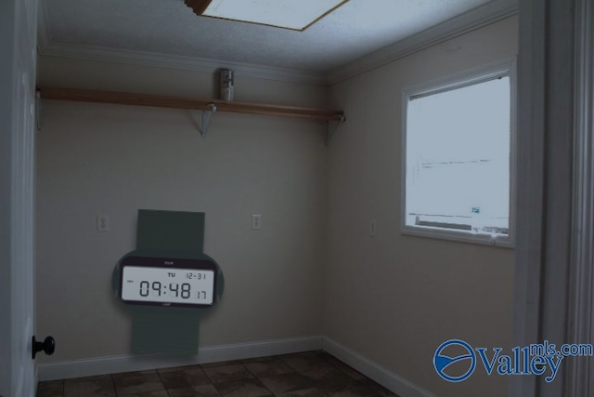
9:48:17
